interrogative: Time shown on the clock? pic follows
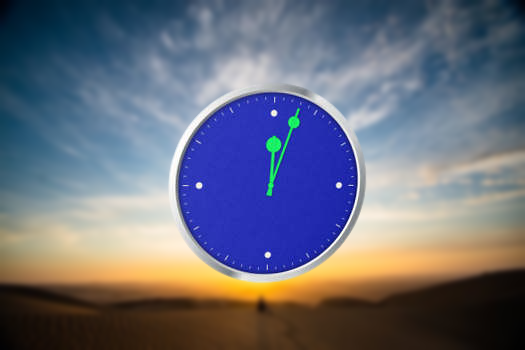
12:03
